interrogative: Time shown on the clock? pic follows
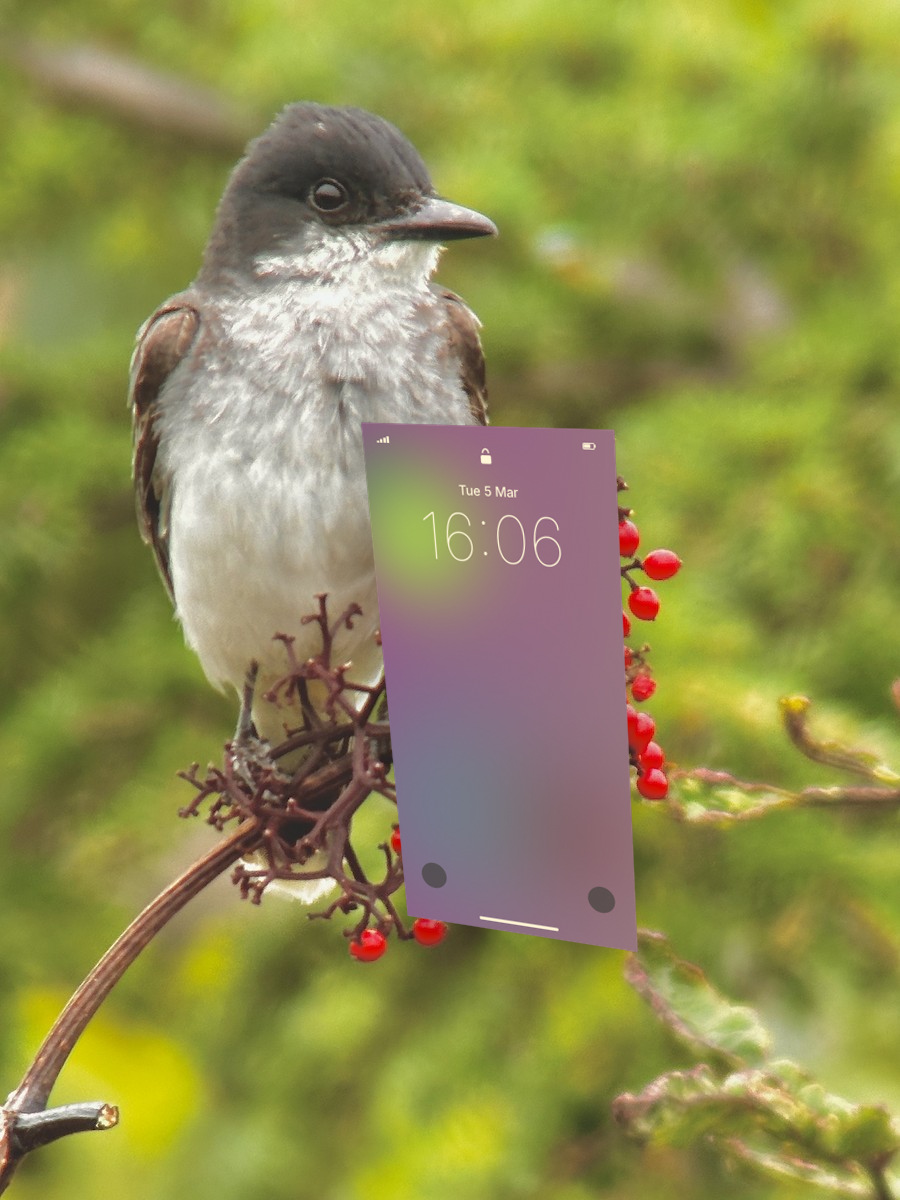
16:06
